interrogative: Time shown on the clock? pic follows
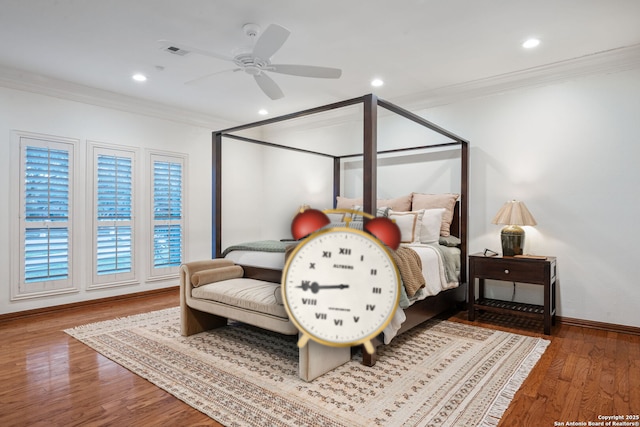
8:44
